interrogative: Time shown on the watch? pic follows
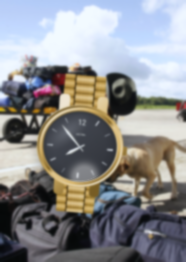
7:53
